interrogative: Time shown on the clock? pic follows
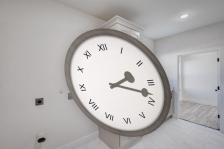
2:18
